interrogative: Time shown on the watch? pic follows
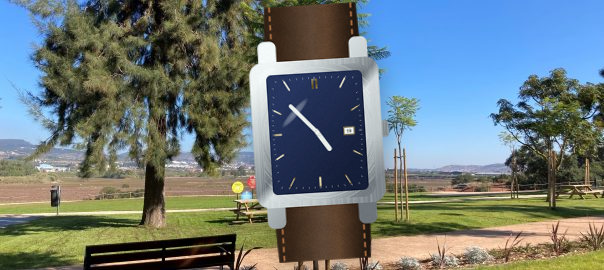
4:53
